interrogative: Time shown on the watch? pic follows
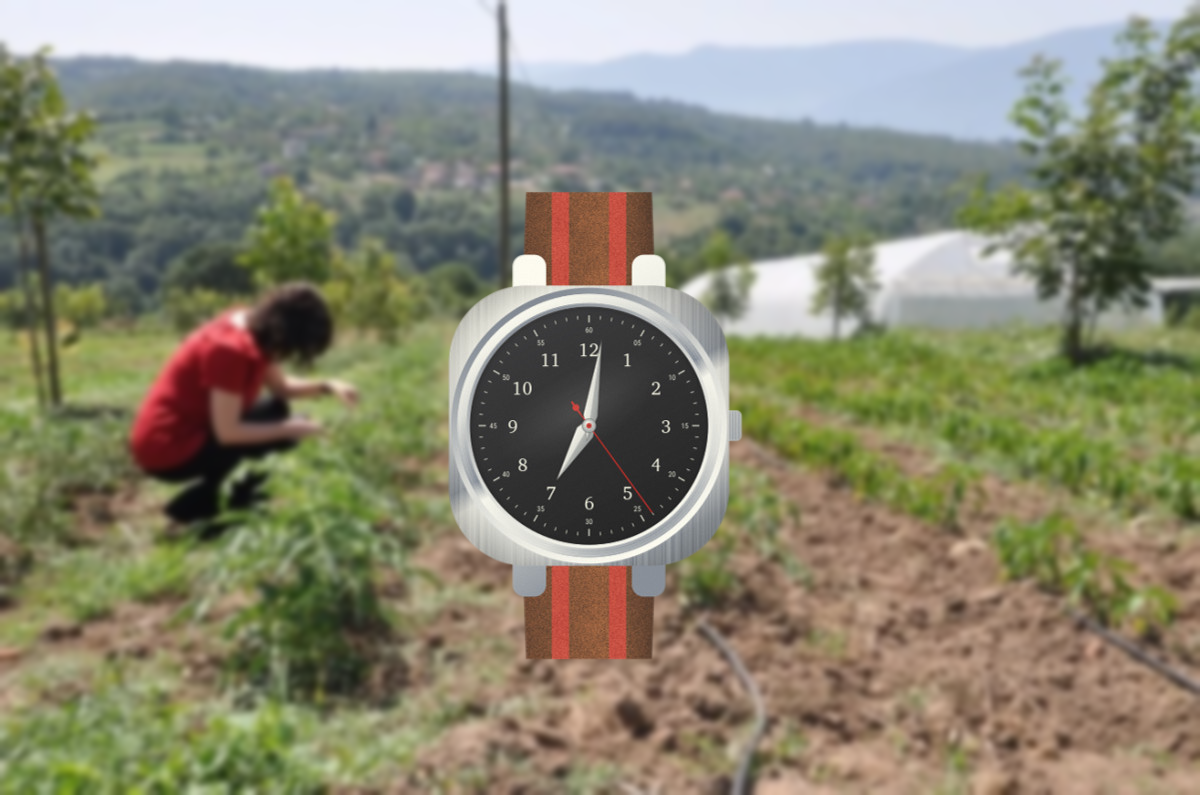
7:01:24
